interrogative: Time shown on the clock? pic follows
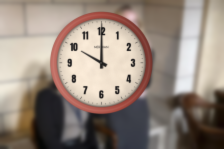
10:00
